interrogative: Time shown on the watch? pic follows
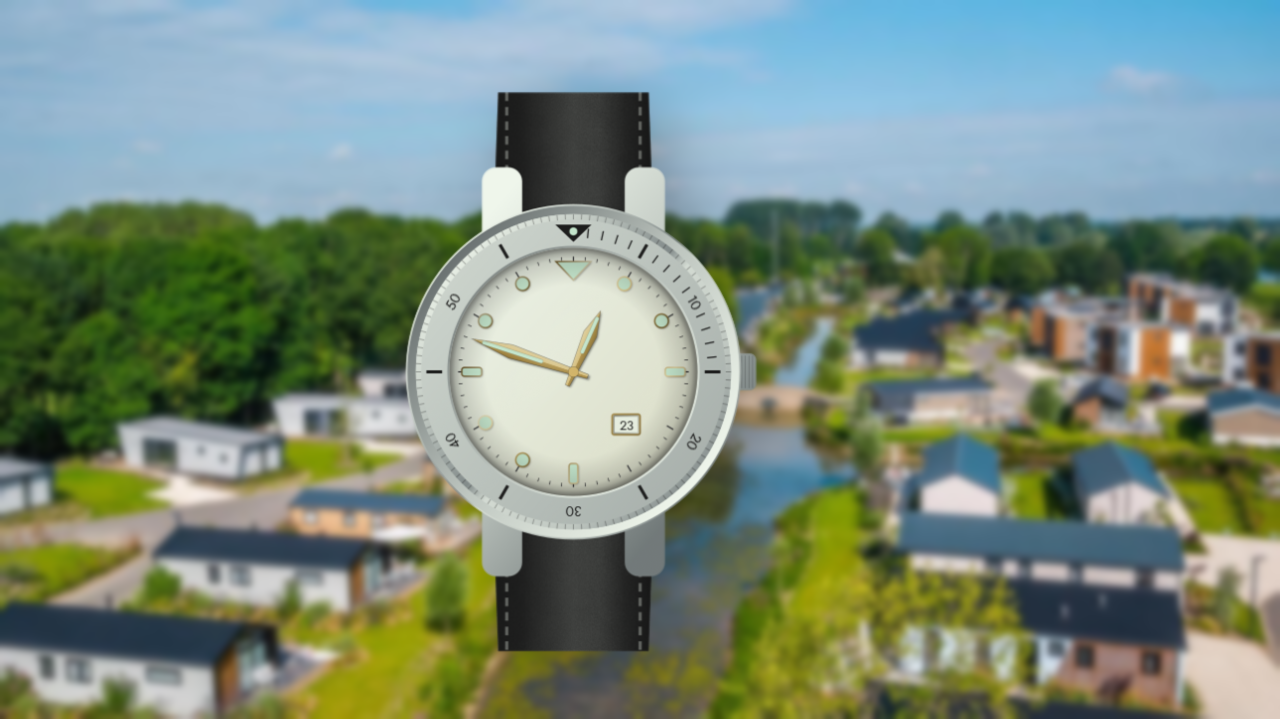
12:48
